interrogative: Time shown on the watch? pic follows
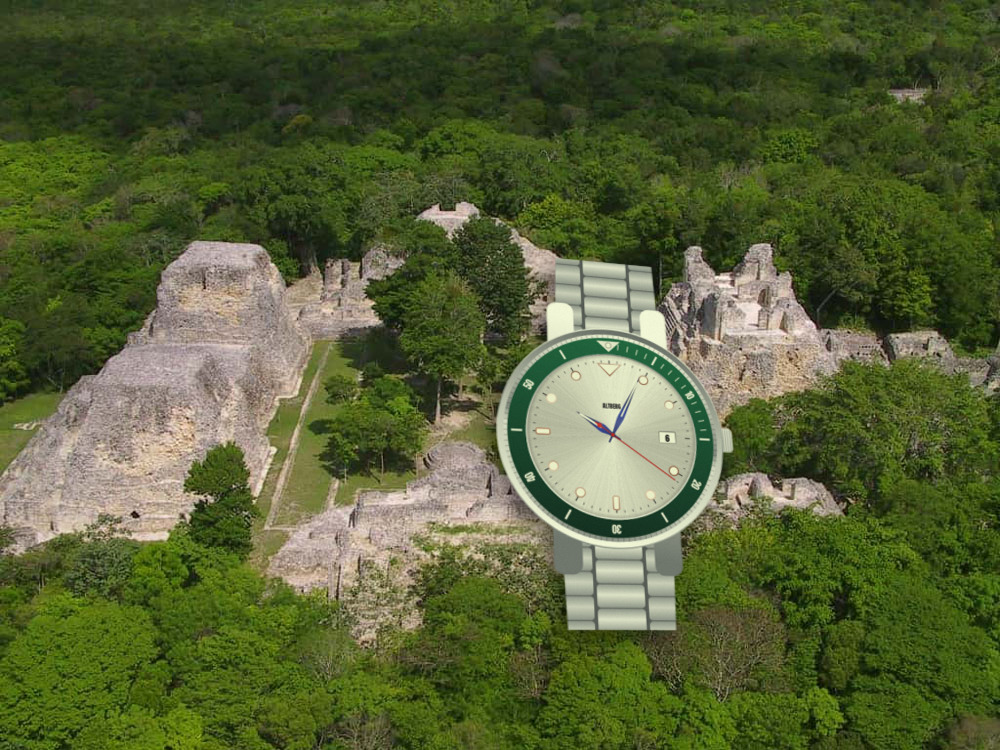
10:04:21
